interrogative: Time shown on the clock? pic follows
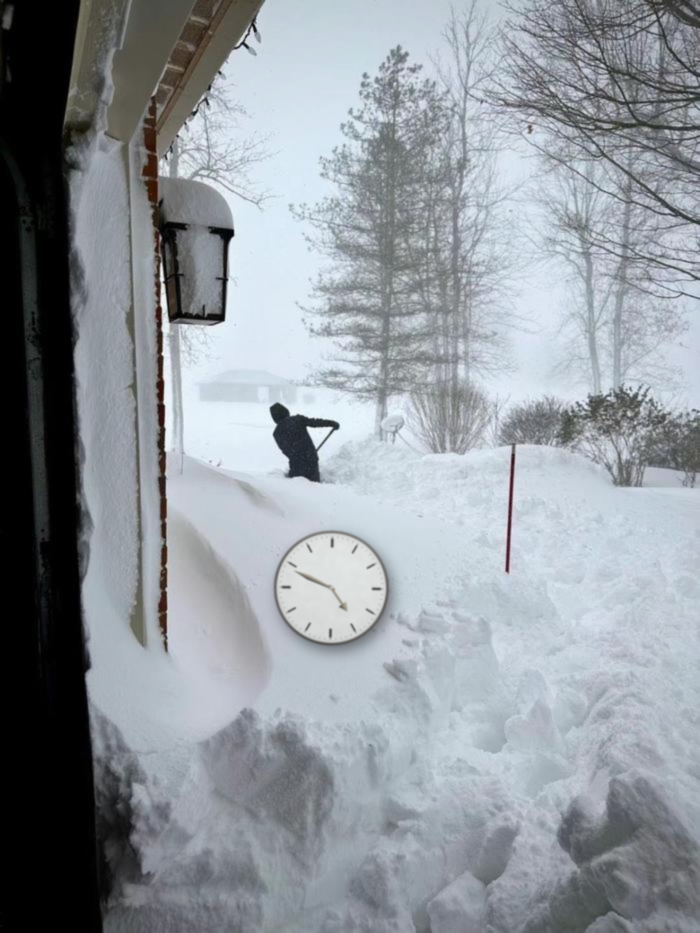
4:49
